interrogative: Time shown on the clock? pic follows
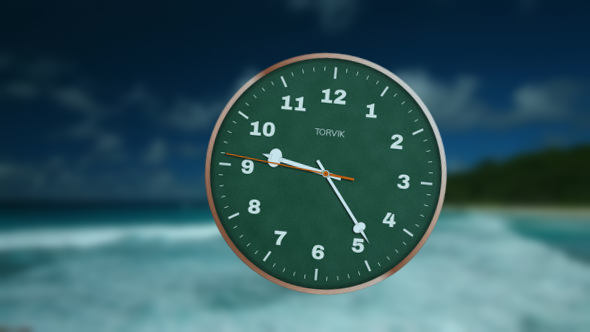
9:23:46
